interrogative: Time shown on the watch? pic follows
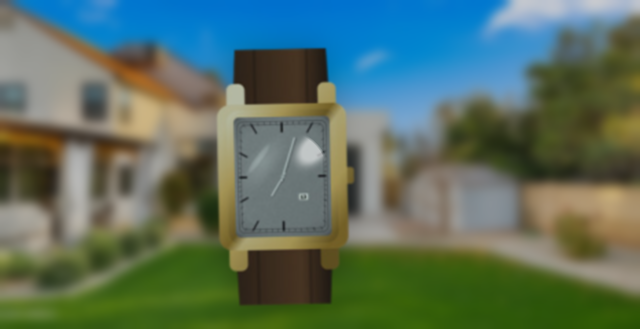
7:03
